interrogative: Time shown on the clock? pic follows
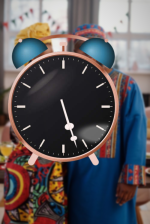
5:27
